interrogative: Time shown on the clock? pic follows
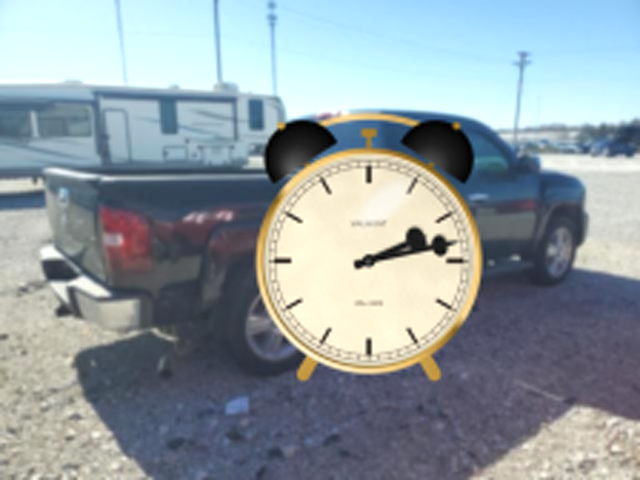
2:13
